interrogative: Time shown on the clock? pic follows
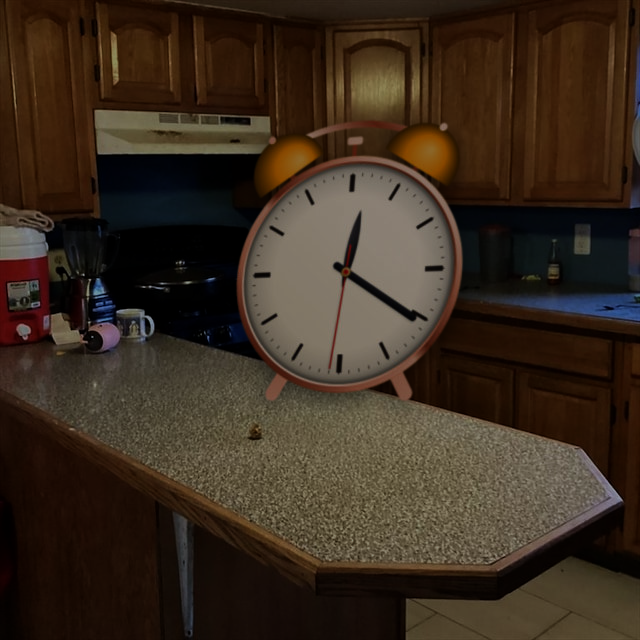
12:20:31
